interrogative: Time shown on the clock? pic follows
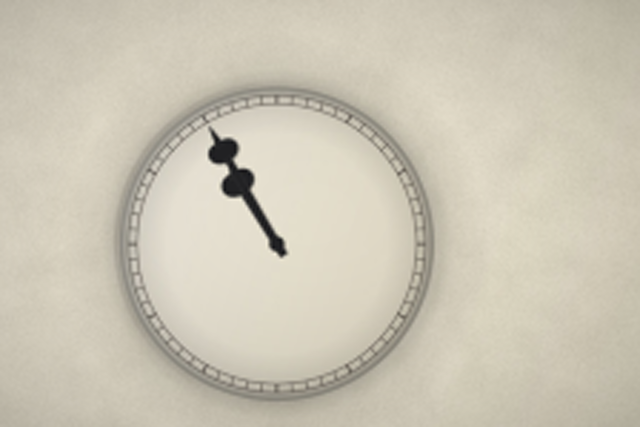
10:55
